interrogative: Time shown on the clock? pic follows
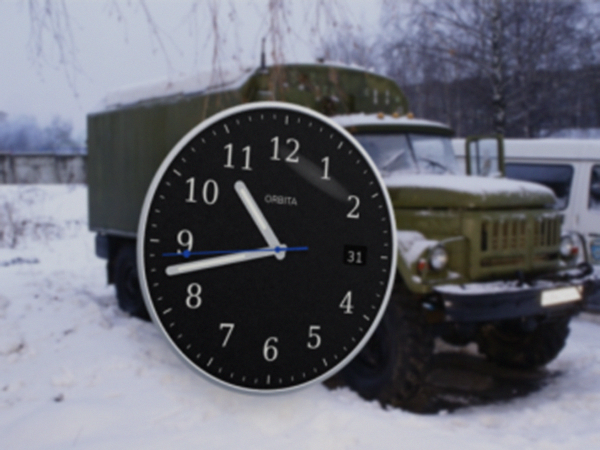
10:42:44
